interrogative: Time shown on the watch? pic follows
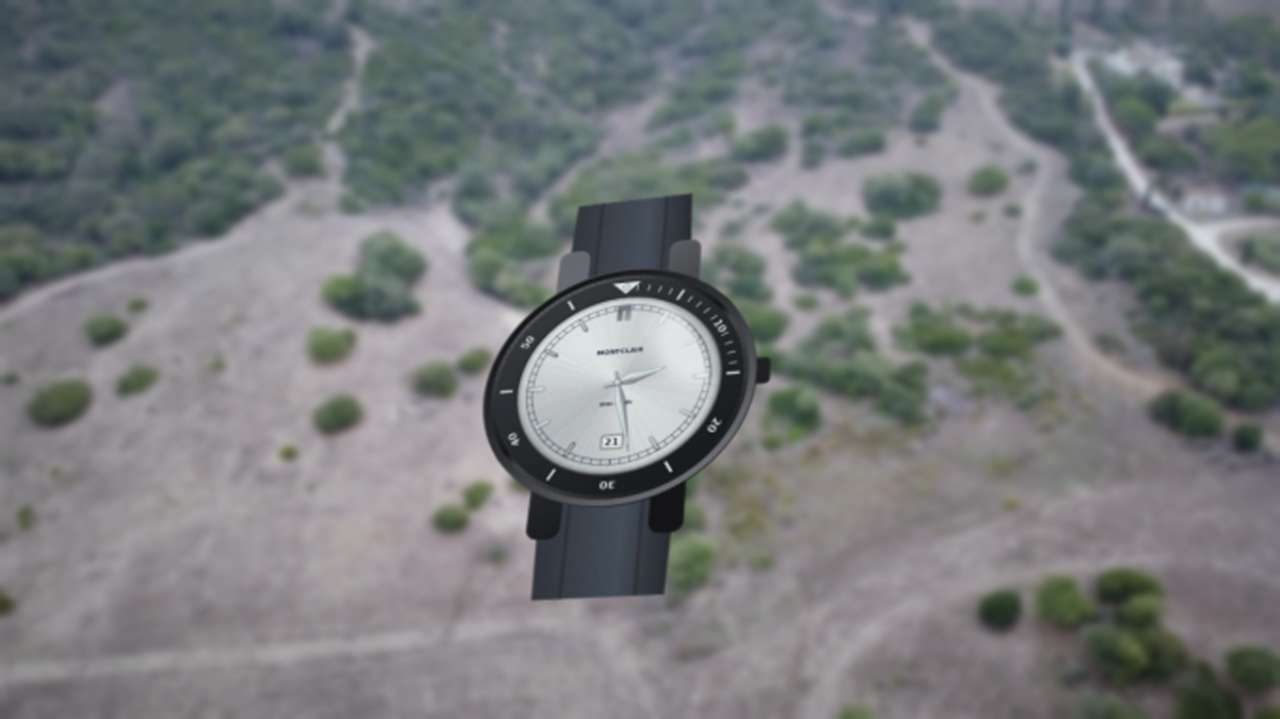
2:28
